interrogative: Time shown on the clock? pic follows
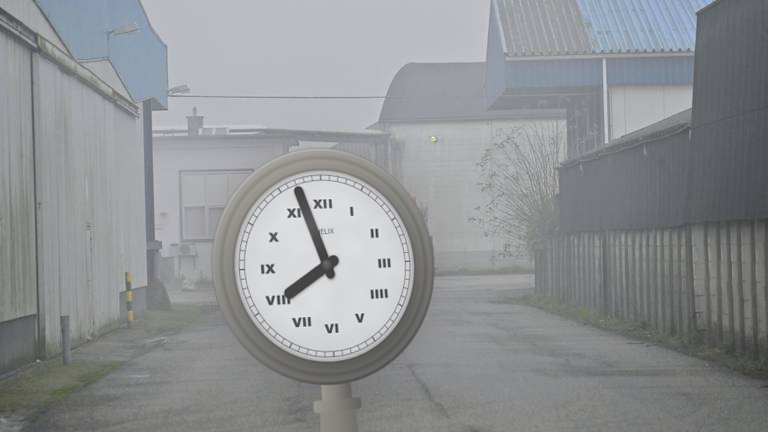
7:57
